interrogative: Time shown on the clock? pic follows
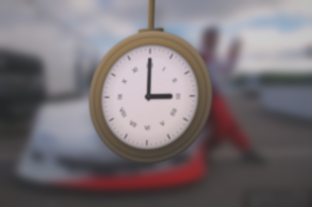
3:00
